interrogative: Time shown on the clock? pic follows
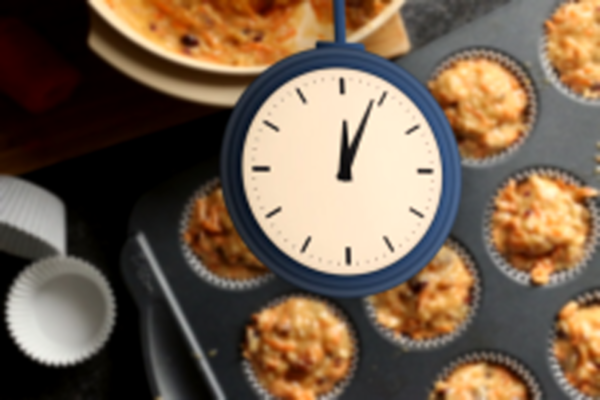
12:04
